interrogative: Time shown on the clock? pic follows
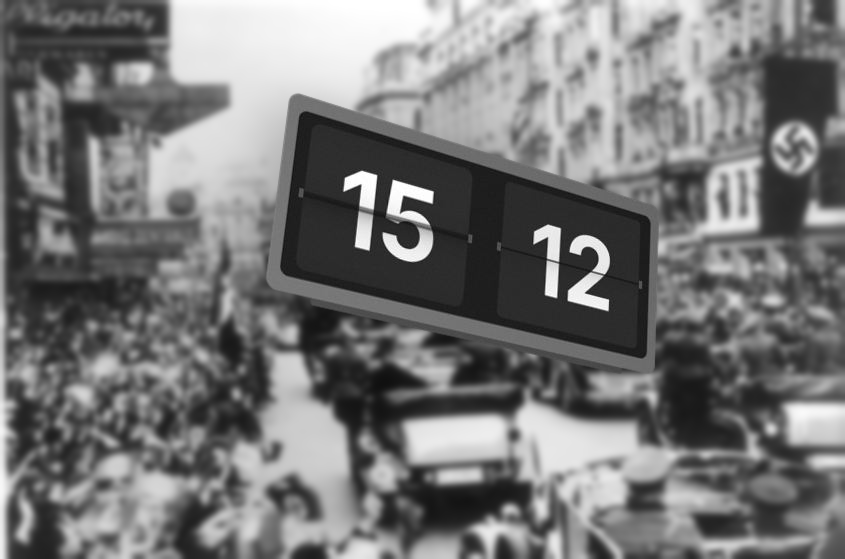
15:12
